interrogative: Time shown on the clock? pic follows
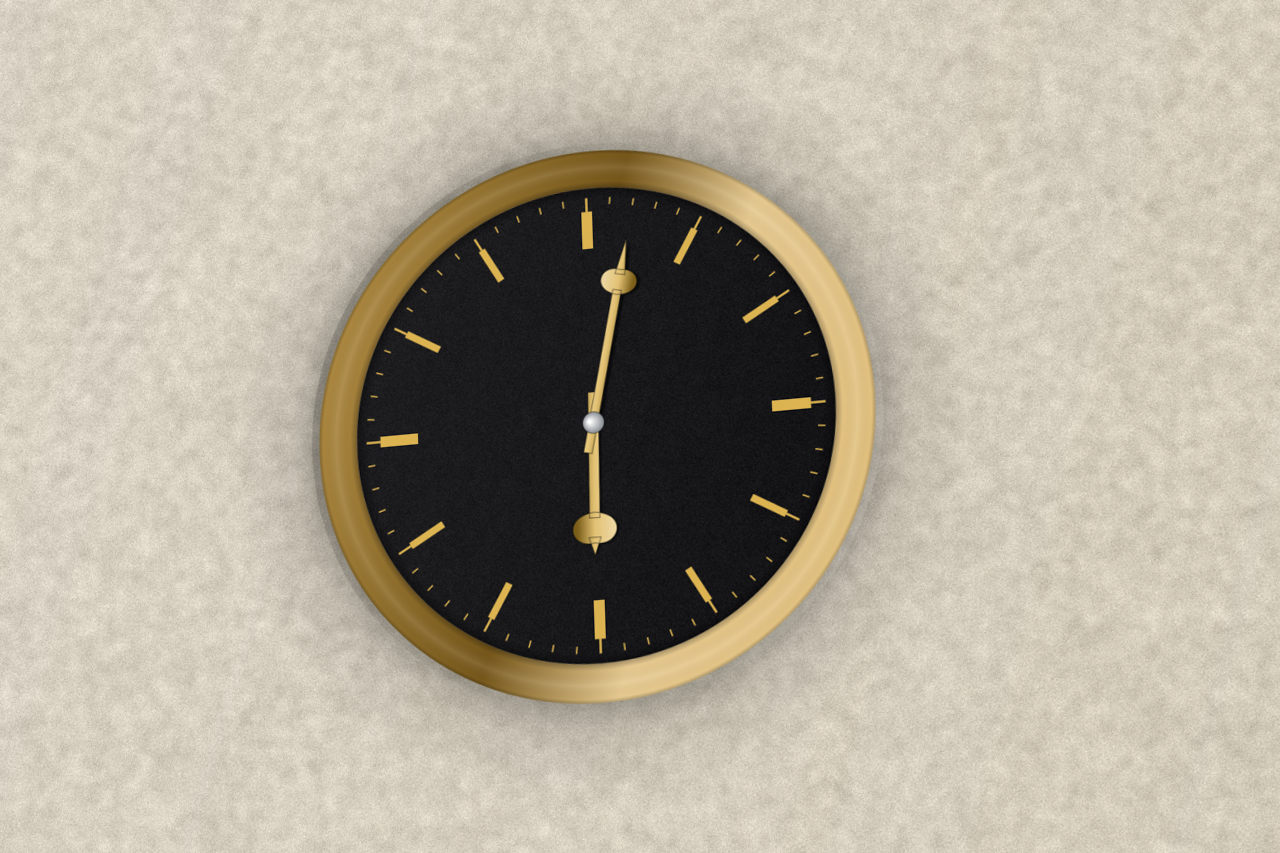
6:02
